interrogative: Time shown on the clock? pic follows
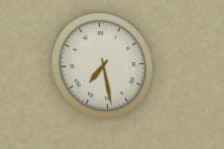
7:29
